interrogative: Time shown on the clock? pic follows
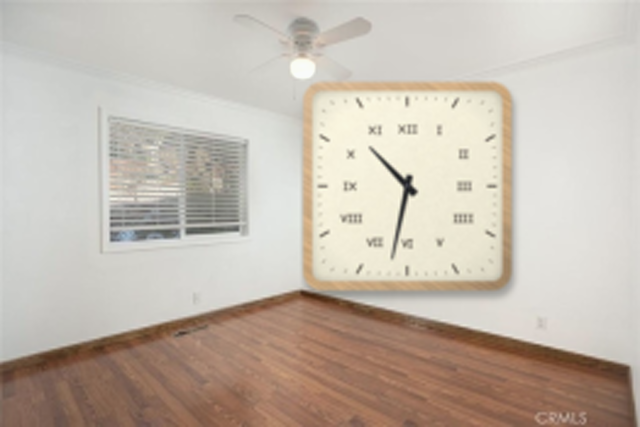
10:32
